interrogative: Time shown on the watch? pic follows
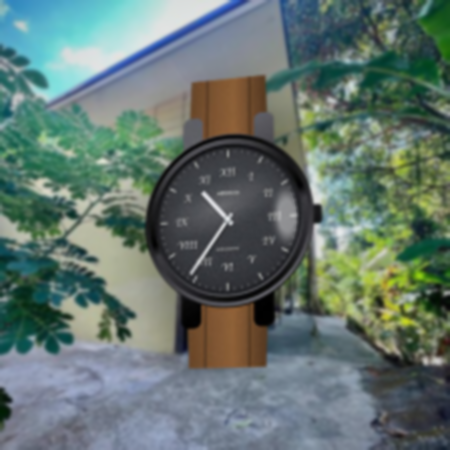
10:36
